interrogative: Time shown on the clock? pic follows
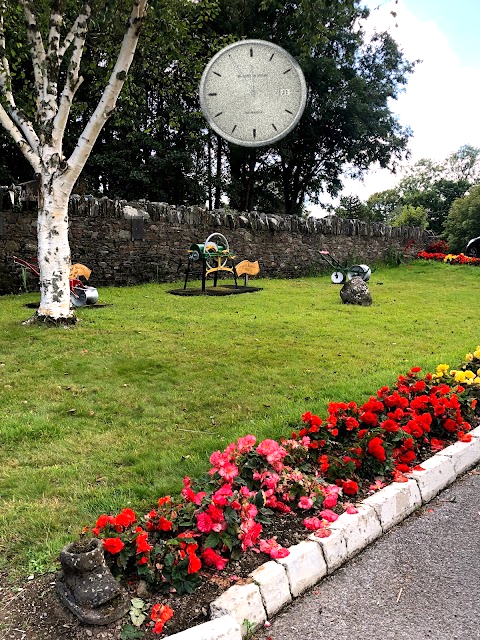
11:55
